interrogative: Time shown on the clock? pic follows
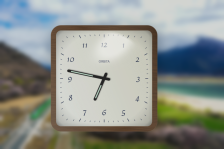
6:47
